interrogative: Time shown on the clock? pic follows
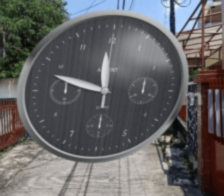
11:48
